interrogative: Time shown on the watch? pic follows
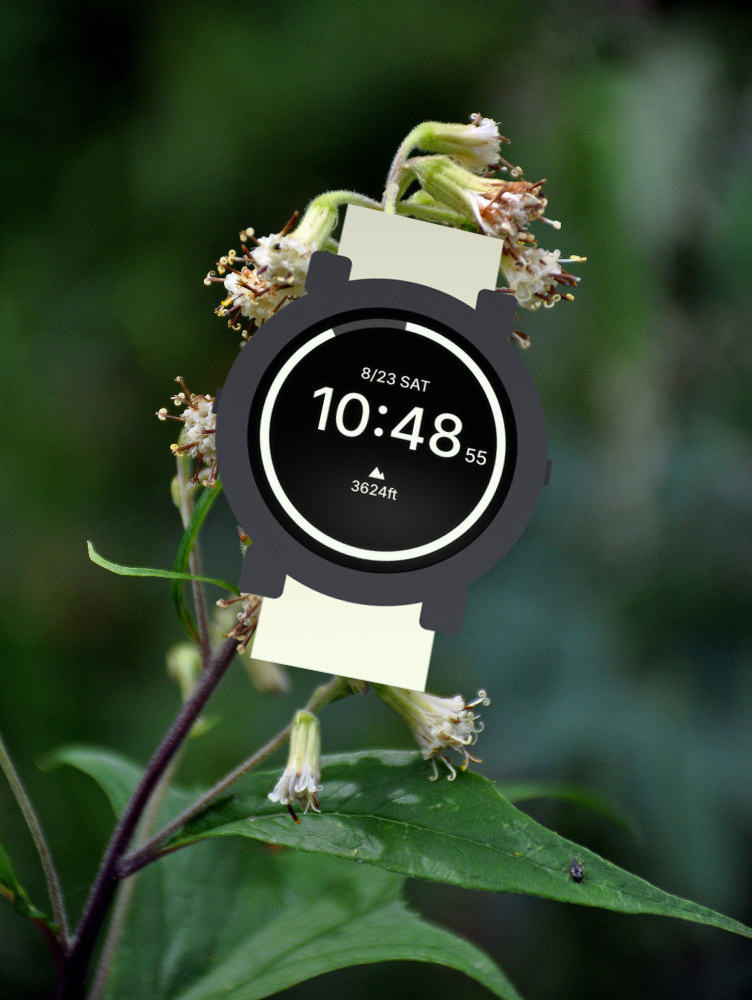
10:48:55
